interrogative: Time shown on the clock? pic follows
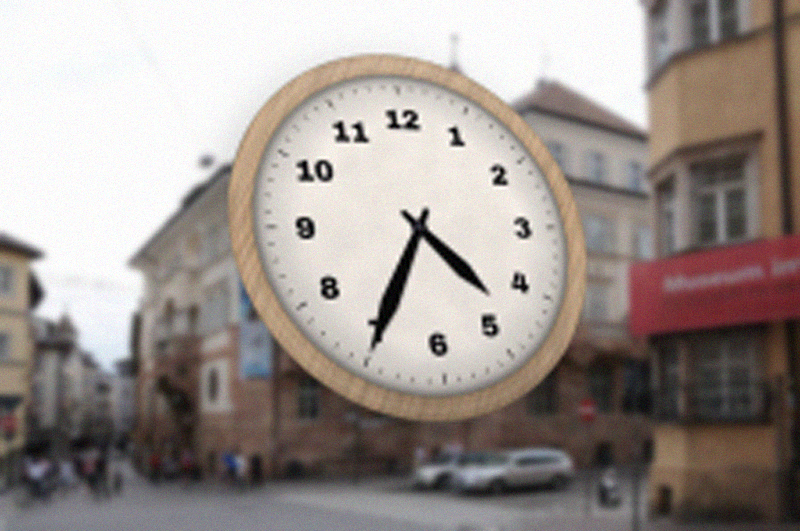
4:35
